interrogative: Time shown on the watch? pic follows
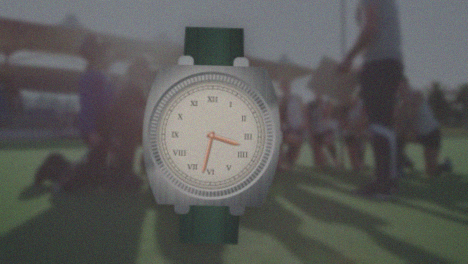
3:32
